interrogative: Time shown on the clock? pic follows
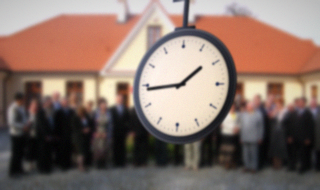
1:44
